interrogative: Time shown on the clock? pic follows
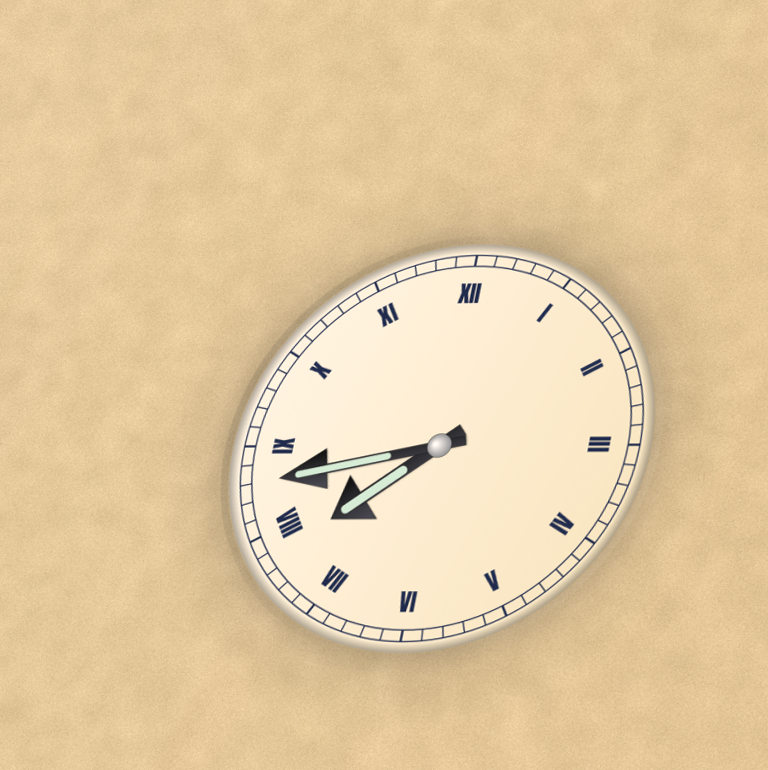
7:43
